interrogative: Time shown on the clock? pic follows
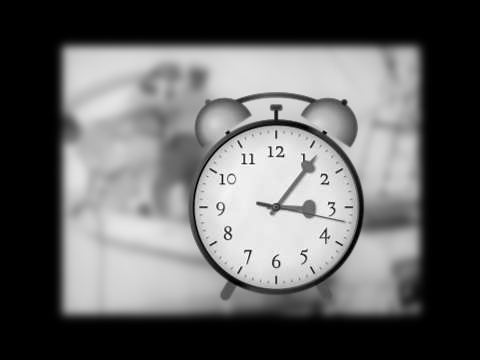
3:06:17
